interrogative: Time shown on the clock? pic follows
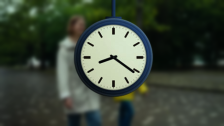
8:21
